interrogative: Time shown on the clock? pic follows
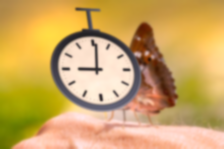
9:01
